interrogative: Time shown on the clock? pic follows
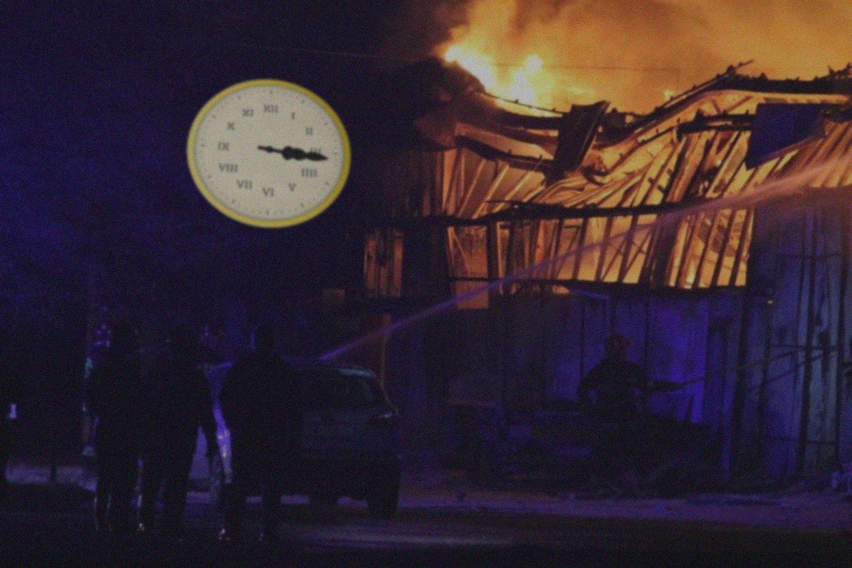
3:16
